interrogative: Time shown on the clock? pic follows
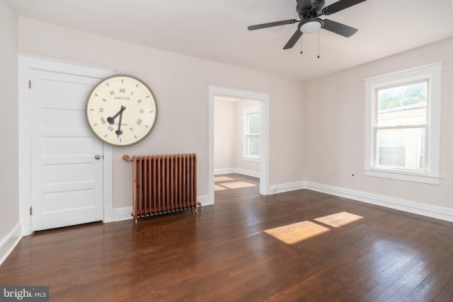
7:31
